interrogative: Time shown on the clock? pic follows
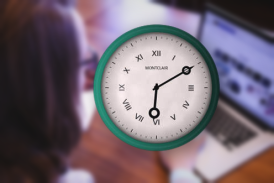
6:10
